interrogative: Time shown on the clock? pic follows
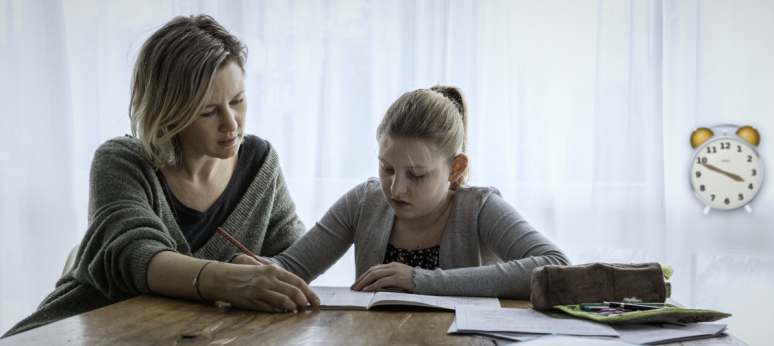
3:49
